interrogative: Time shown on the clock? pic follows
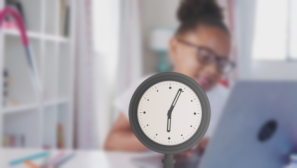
6:04
